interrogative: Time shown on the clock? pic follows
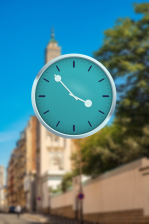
3:53
